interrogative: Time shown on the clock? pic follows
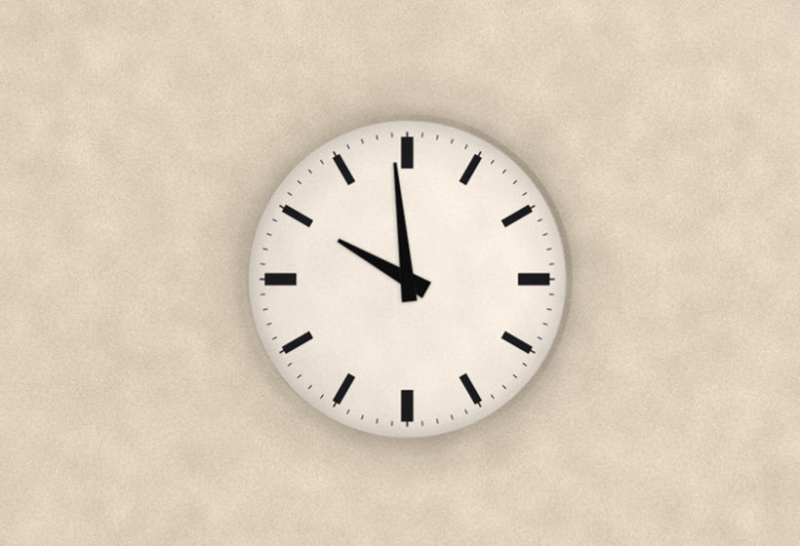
9:59
